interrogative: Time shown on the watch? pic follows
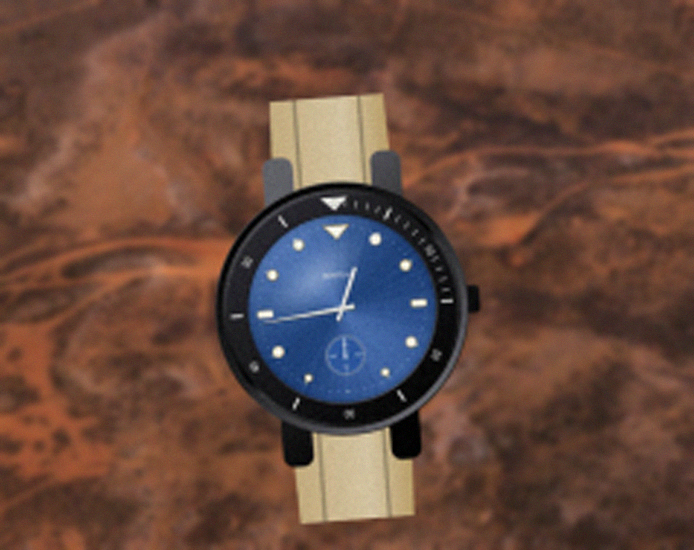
12:44
